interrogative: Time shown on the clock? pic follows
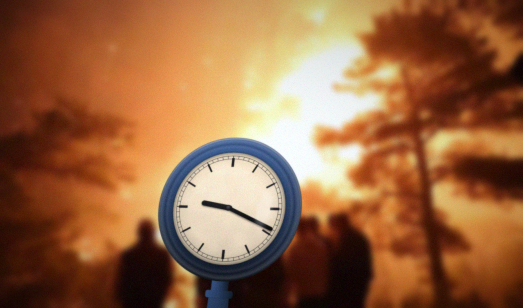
9:19
